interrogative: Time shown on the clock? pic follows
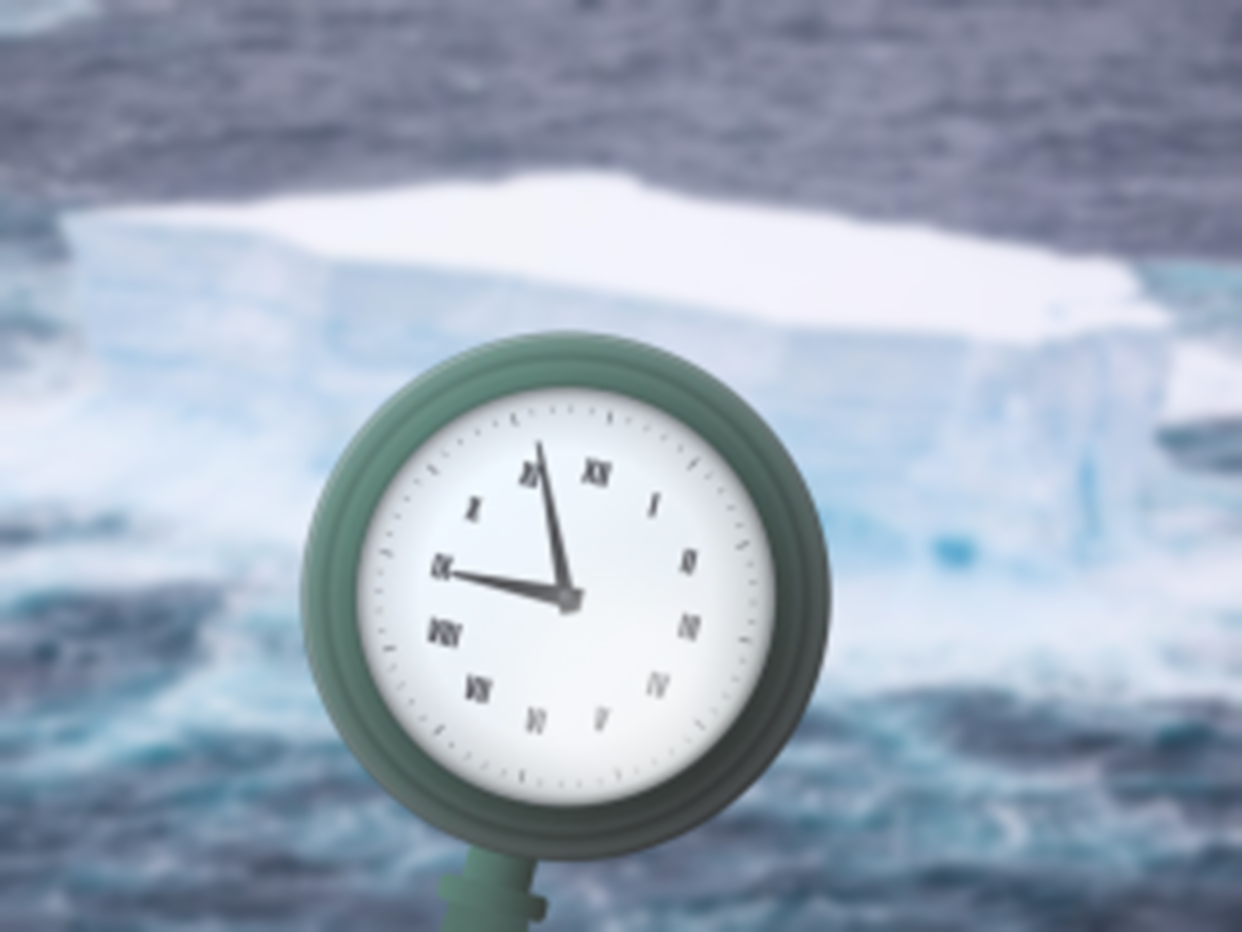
8:56
